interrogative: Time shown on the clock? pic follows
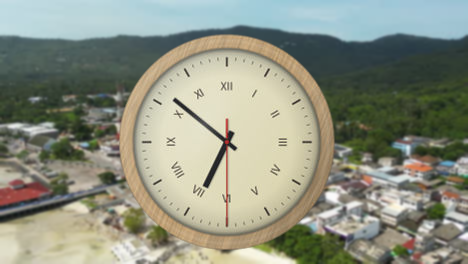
6:51:30
